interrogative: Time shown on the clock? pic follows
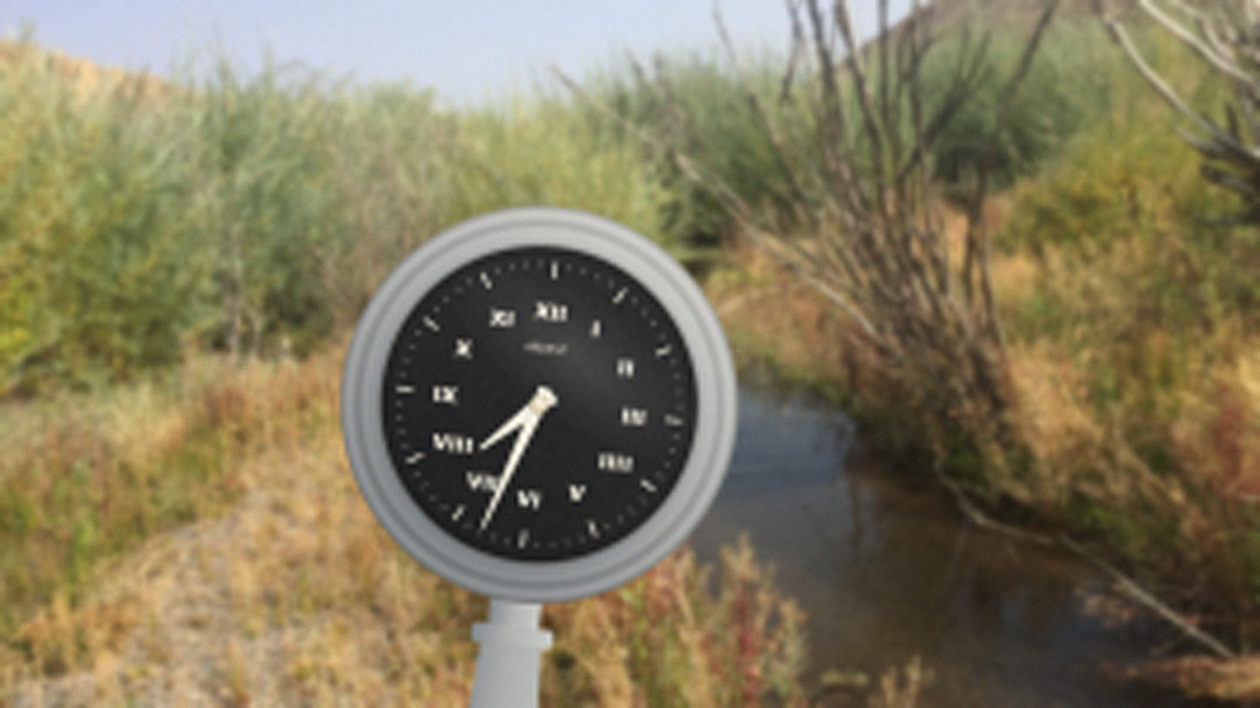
7:33
